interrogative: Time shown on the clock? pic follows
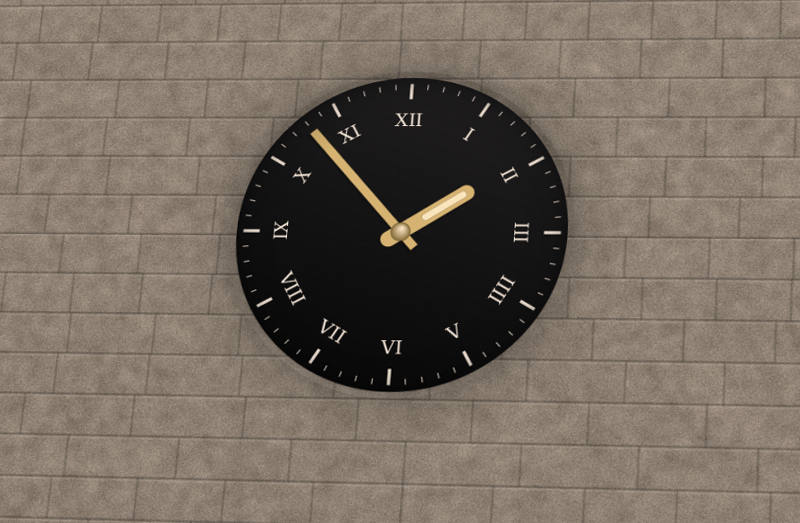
1:53
